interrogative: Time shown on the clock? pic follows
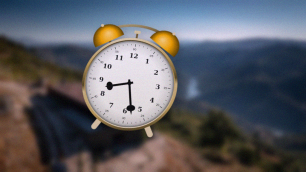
8:28
